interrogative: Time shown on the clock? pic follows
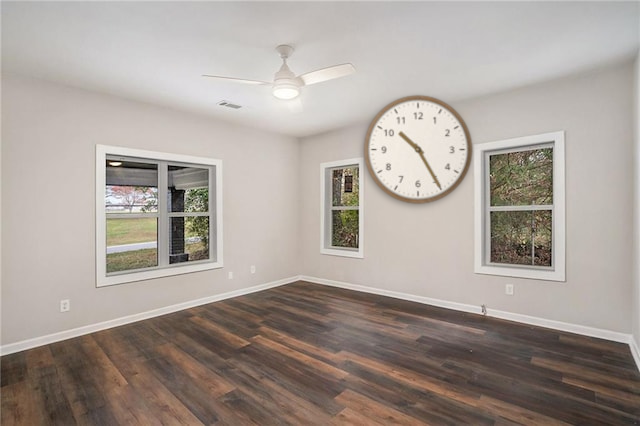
10:25
